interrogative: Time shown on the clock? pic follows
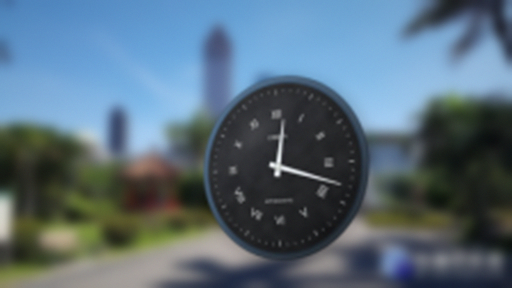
12:18
